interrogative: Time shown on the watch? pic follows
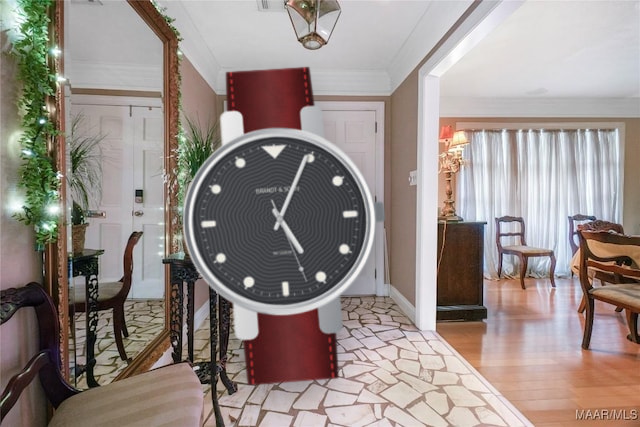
5:04:27
